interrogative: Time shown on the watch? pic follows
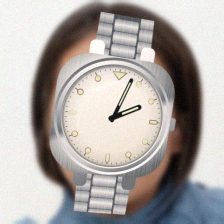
2:03
